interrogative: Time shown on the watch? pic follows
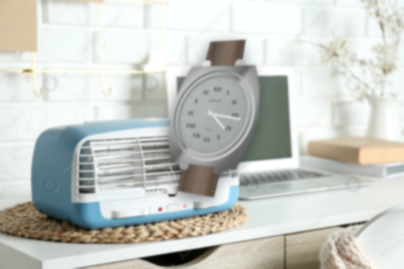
4:16
